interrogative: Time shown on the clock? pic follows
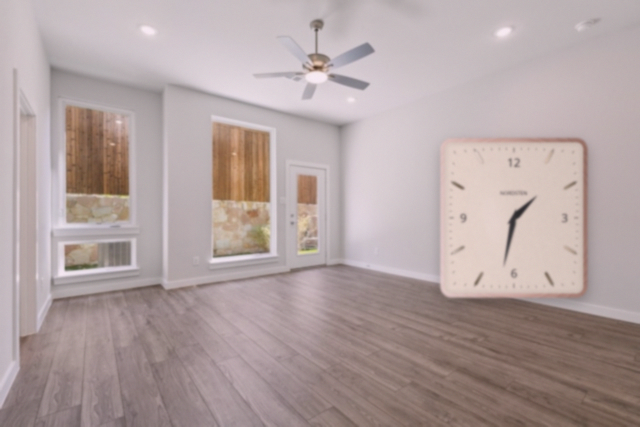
1:32
